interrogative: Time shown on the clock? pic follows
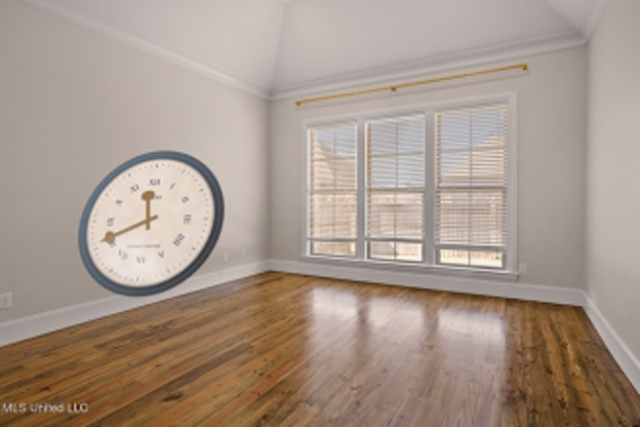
11:41
